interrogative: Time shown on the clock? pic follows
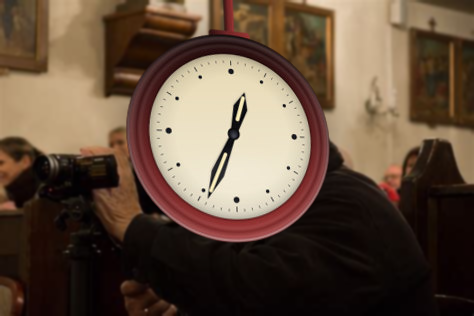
12:34
